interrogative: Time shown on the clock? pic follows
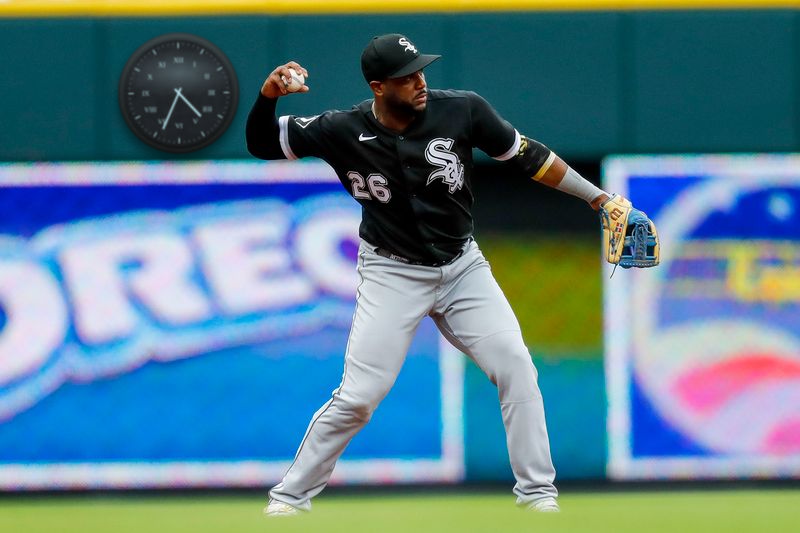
4:34
